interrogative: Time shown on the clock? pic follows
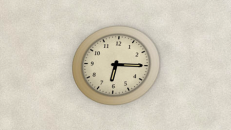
6:15
